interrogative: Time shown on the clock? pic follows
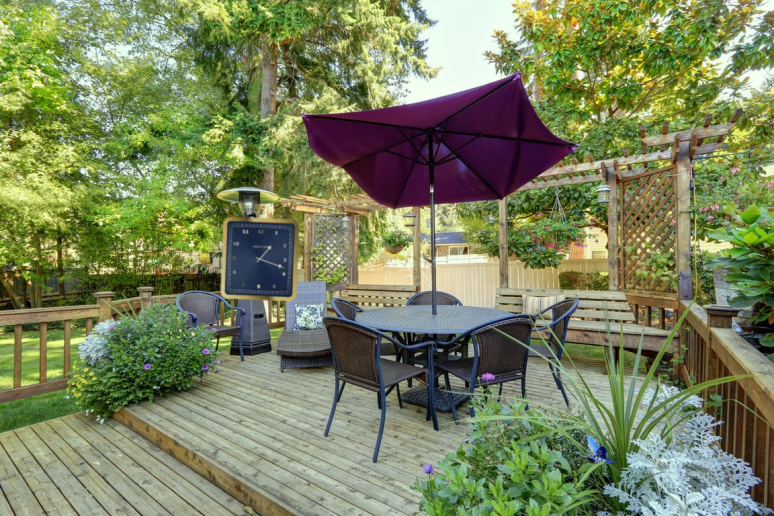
1:18
